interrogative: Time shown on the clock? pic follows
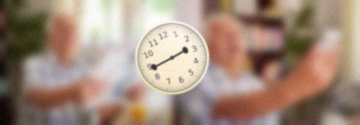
2:44
